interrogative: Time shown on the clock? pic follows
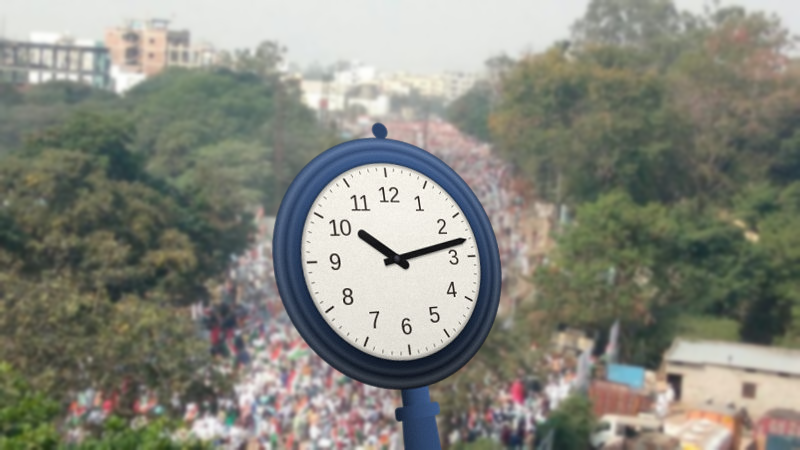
10:13
